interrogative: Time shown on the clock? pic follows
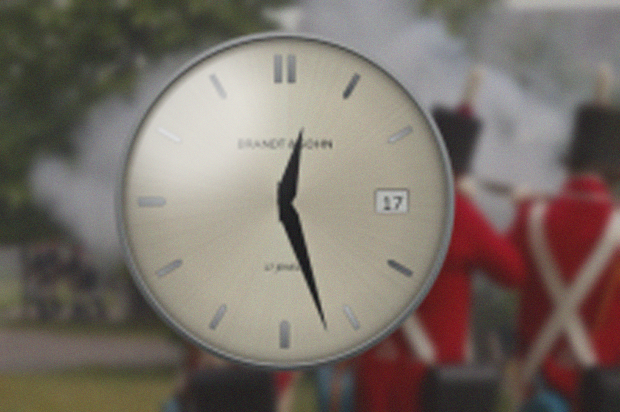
12:27
